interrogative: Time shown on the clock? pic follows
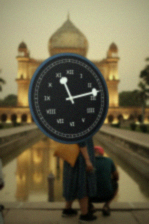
11:13
